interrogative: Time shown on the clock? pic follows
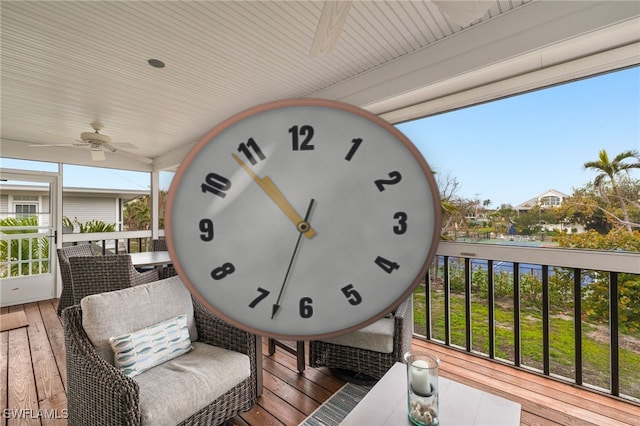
10:53:33
